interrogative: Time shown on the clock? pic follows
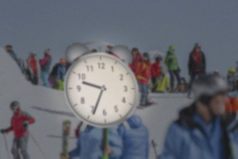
9:34
